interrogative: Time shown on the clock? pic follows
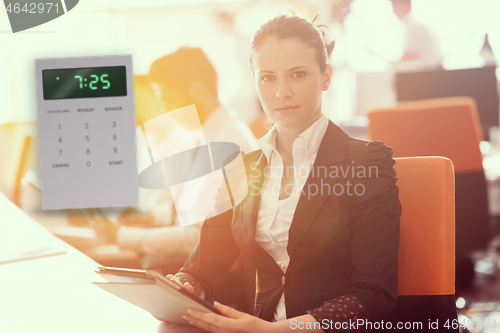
7:25
